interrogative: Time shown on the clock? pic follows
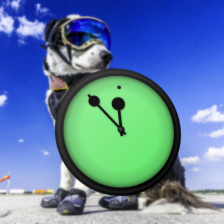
11:53
